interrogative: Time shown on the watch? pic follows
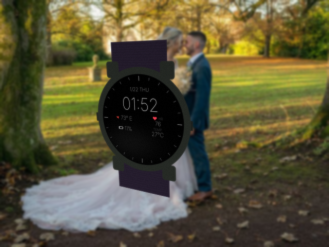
1:52
